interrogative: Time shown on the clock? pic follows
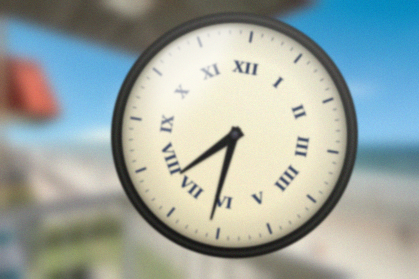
7:31
